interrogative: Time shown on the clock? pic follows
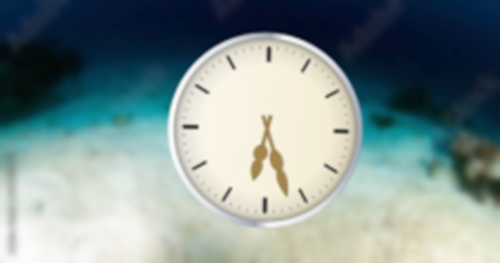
6:27
